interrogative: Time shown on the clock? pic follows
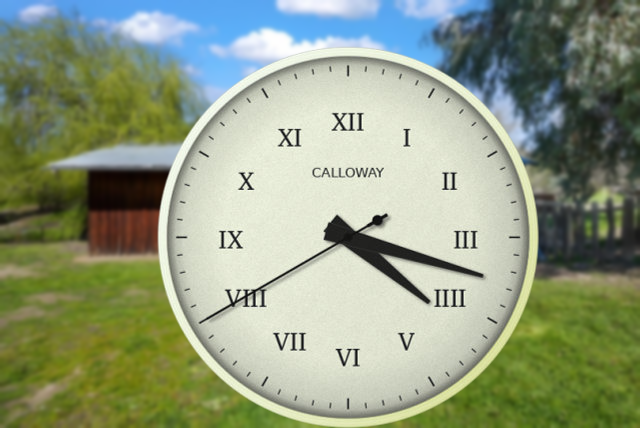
4:17:40
